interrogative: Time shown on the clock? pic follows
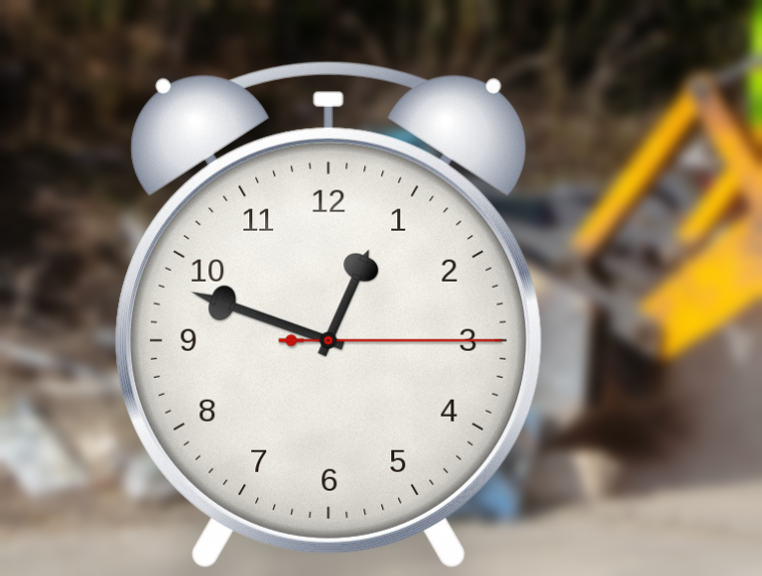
12:48:15
